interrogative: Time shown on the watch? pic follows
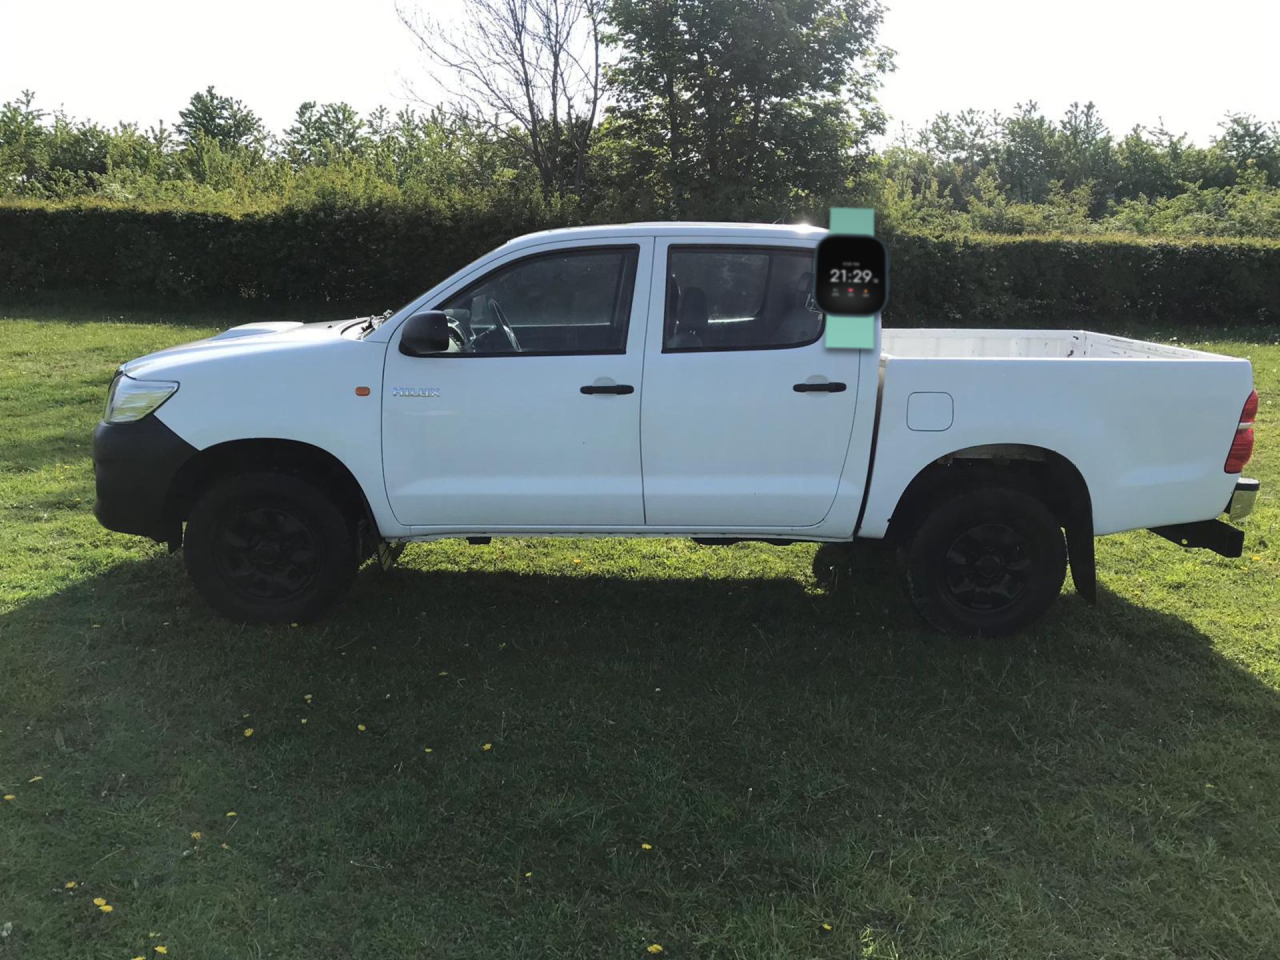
21:29
